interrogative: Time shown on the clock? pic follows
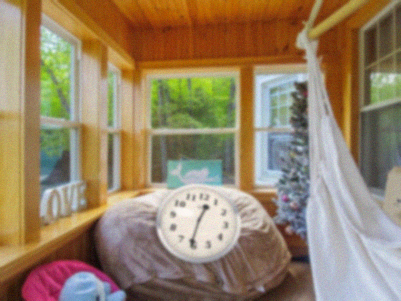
12:31
